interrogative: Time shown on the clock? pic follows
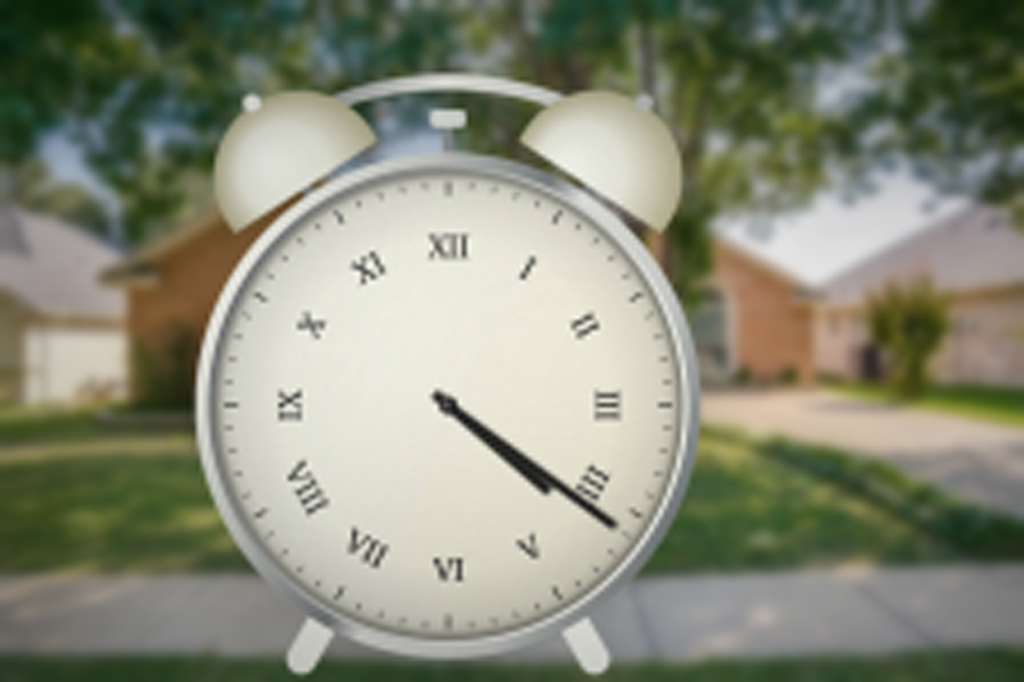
4:21
